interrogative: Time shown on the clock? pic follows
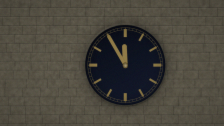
11:55
